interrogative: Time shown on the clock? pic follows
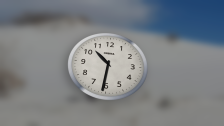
10:31
